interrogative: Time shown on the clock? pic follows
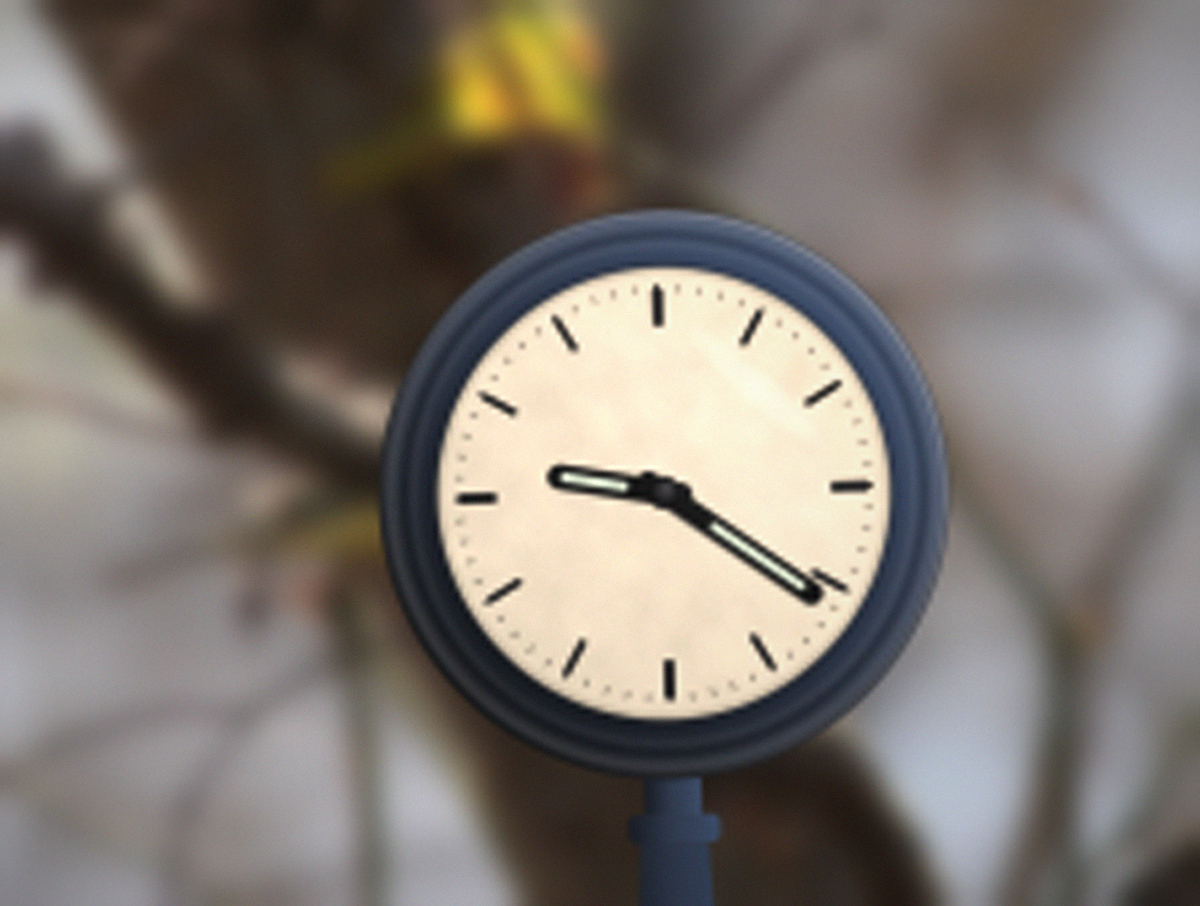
9:21
